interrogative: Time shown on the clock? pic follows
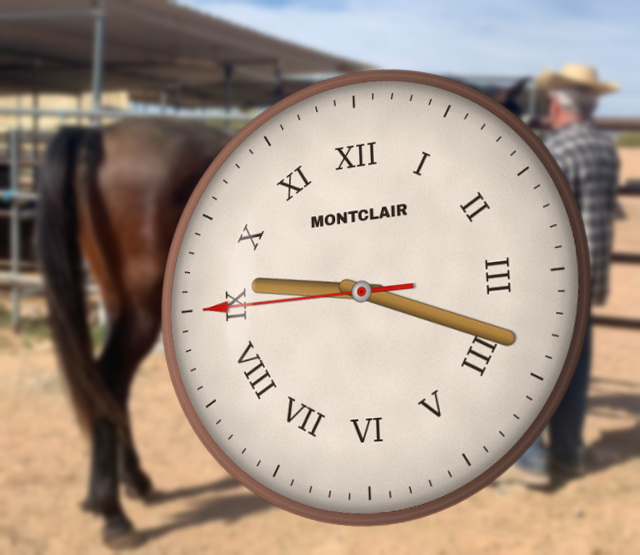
9:18:45
